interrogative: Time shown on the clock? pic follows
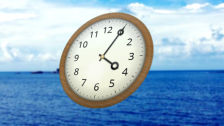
4:05
